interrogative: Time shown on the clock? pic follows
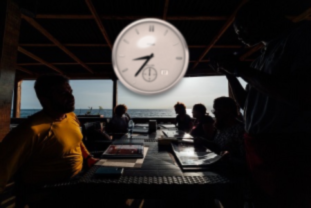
8:36
